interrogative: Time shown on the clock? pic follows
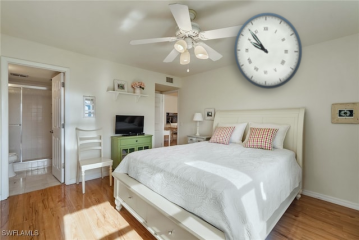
9:53
